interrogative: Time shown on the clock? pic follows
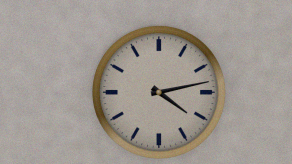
4:13
